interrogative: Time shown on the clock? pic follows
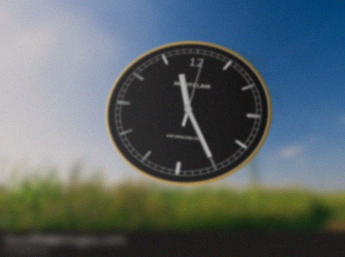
11:25:01
